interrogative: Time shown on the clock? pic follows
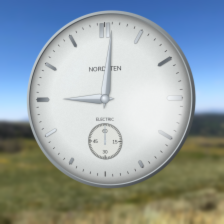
9:01
